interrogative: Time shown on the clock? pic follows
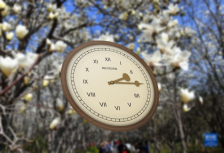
2:15
